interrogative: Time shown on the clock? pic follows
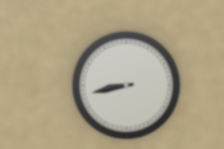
8:43
